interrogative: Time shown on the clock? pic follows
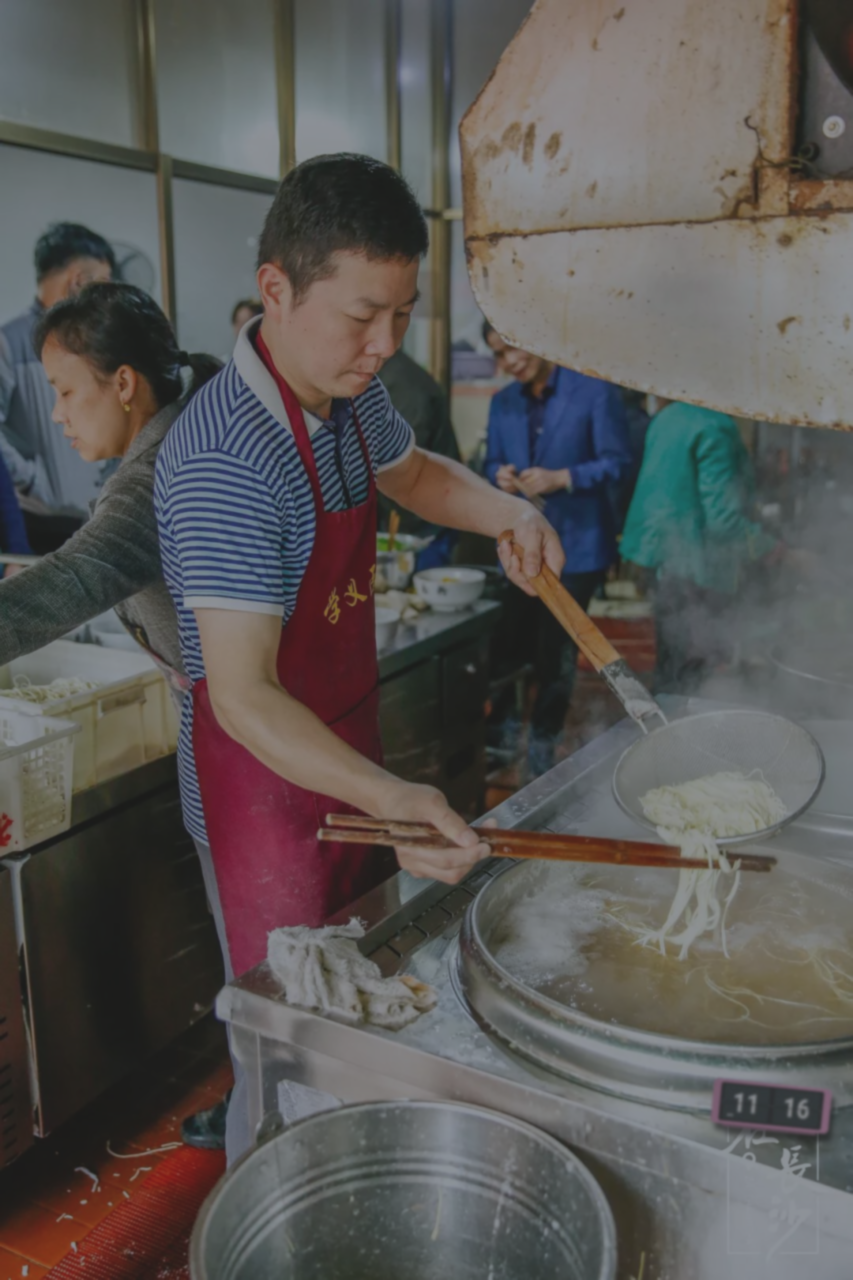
11:16
